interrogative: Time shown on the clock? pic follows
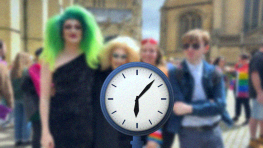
6:07
